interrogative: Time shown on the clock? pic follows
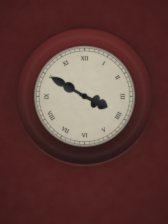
3:50
